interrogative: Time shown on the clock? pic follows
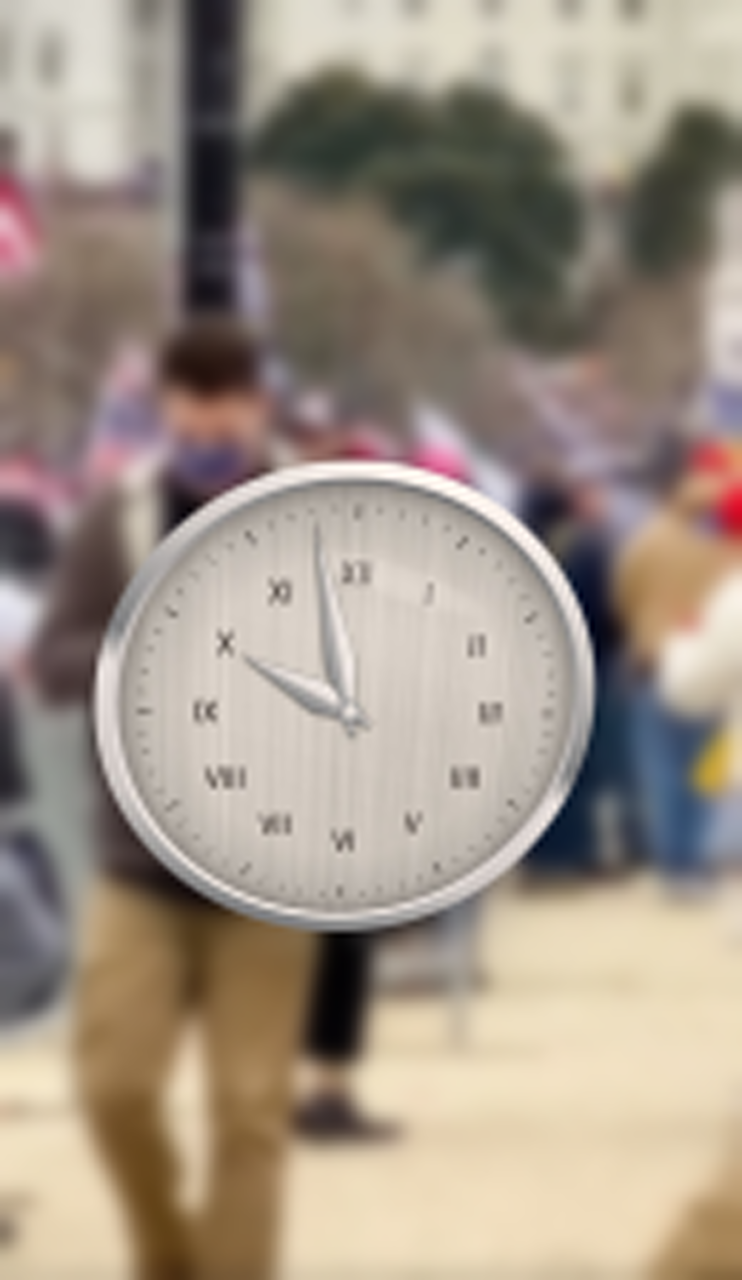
9:58
